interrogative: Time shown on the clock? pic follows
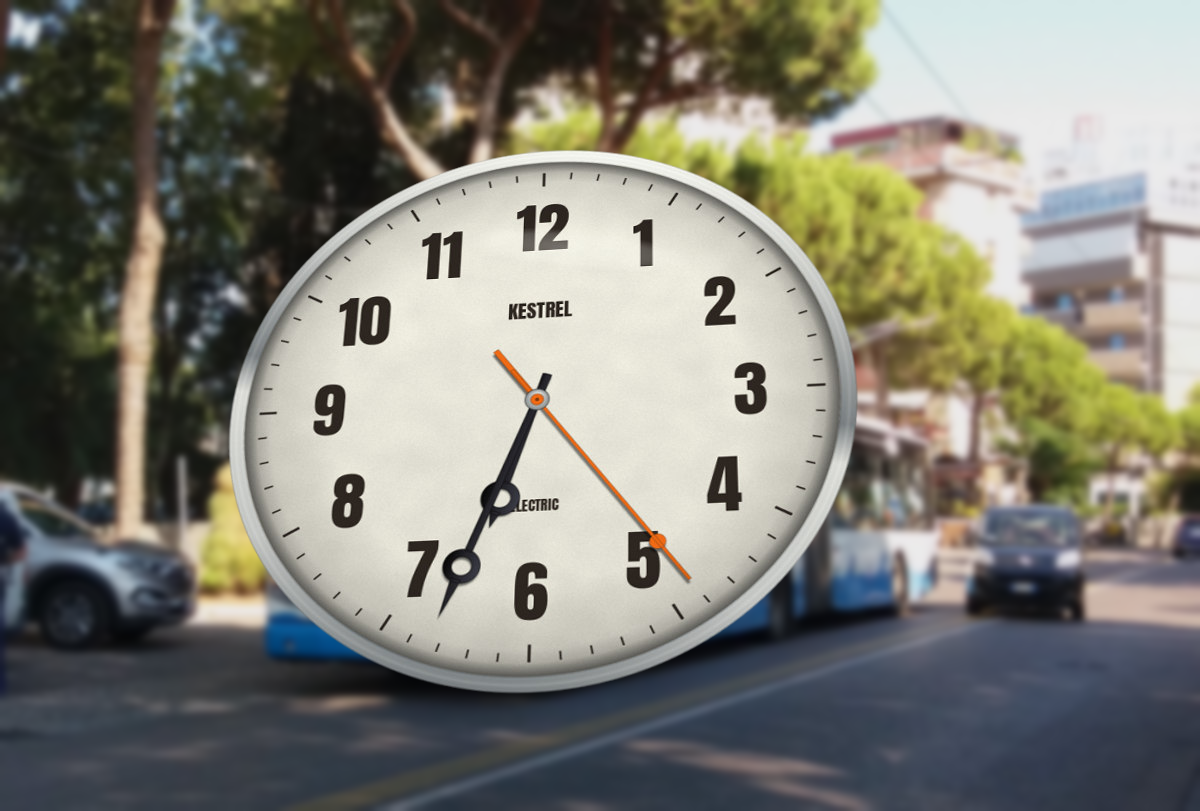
6:33:24
